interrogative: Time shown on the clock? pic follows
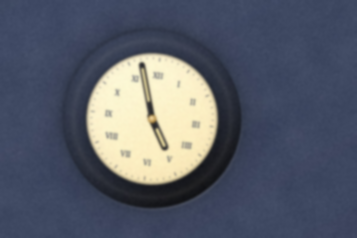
4:57
